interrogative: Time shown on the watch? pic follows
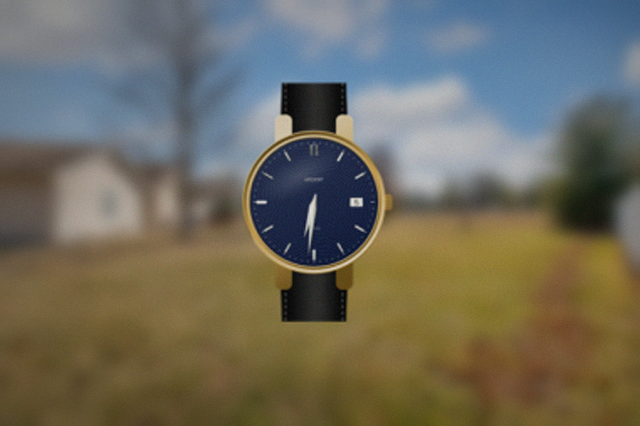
6:31
